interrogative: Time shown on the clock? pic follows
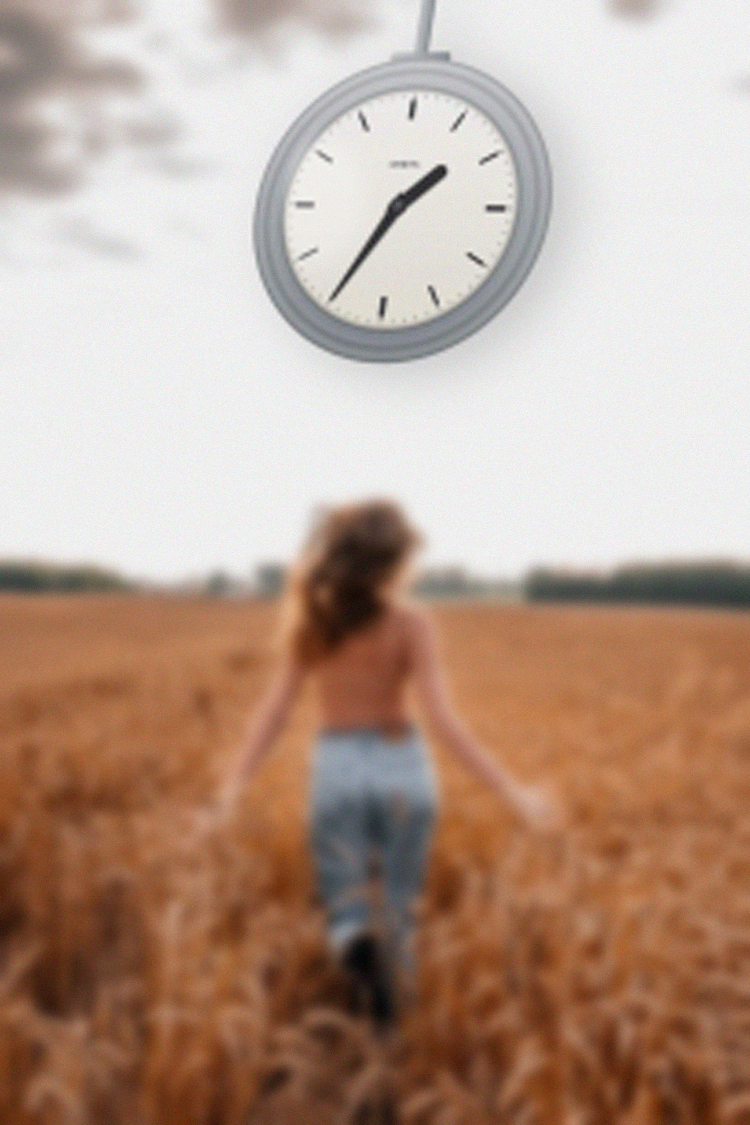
1:35
